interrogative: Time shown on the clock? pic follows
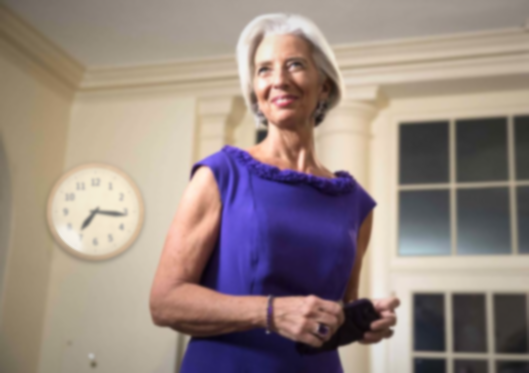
7:16
